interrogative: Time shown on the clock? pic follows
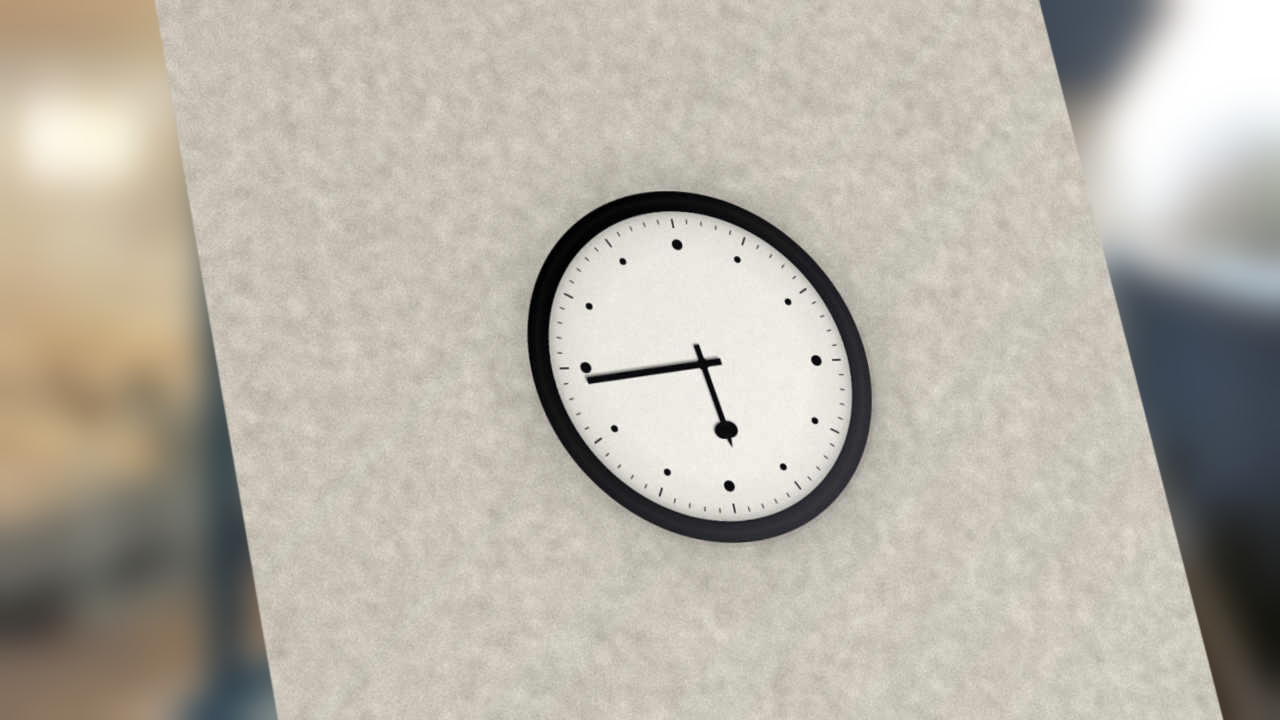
5:44
